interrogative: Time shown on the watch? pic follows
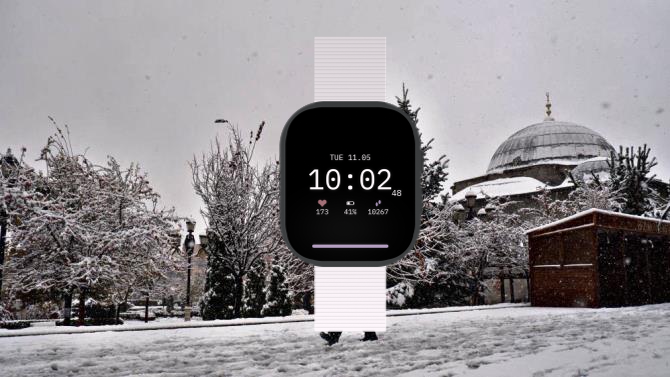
10:02:48
